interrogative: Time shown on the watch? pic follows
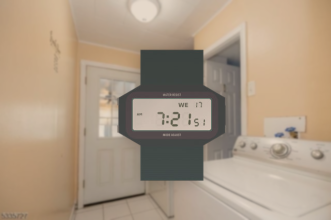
7:21:51
